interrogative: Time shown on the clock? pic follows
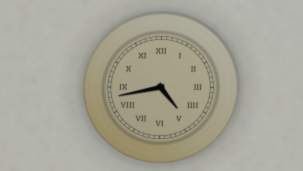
4:43
